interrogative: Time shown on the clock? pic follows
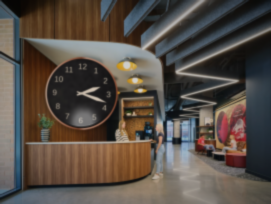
2:18
